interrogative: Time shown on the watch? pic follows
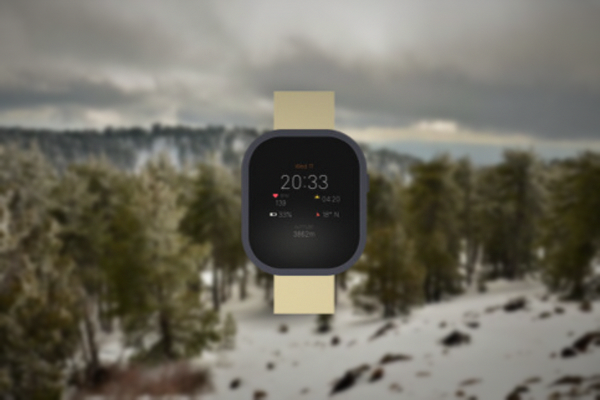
20:33
